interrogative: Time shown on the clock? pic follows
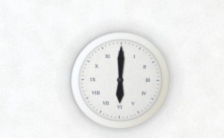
6:00
